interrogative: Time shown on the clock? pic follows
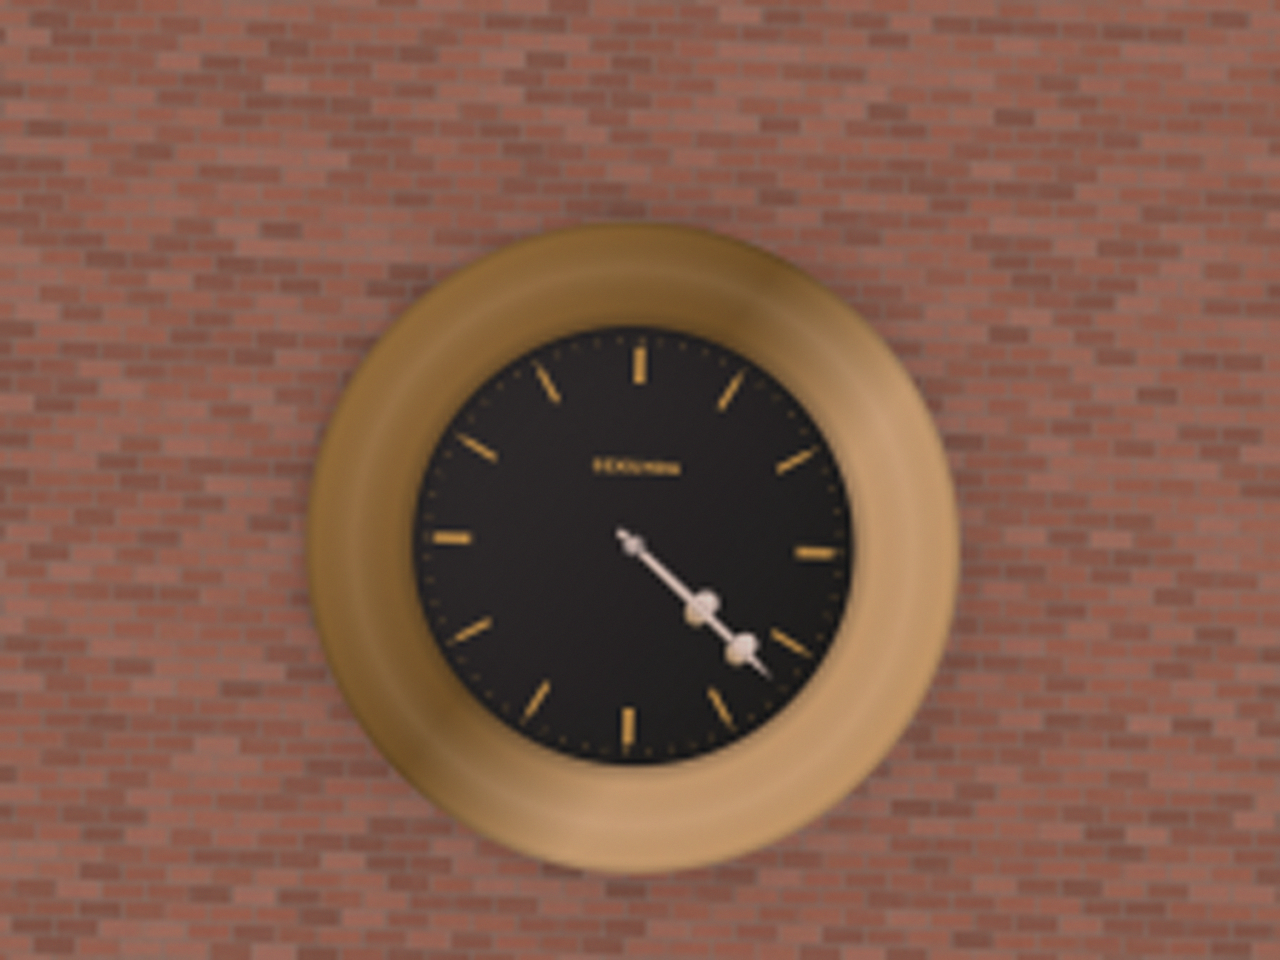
4:22
